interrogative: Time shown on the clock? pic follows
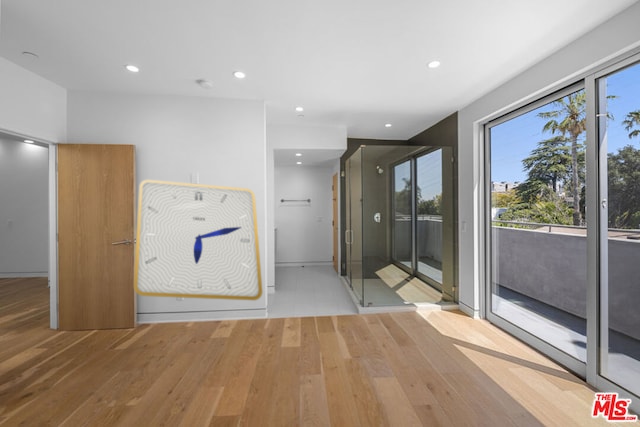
6:12
